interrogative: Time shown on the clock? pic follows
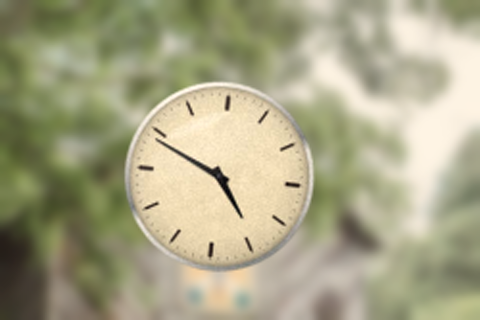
4:49
